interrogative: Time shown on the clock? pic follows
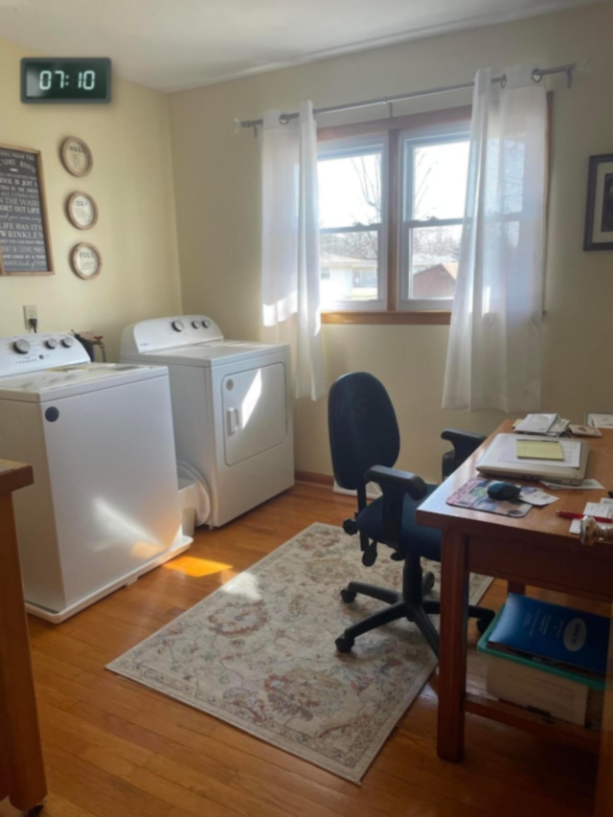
7:10
